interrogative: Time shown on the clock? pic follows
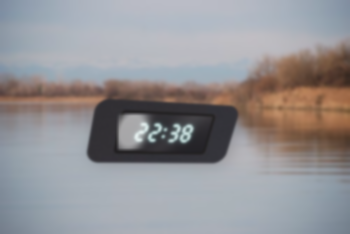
22:38
